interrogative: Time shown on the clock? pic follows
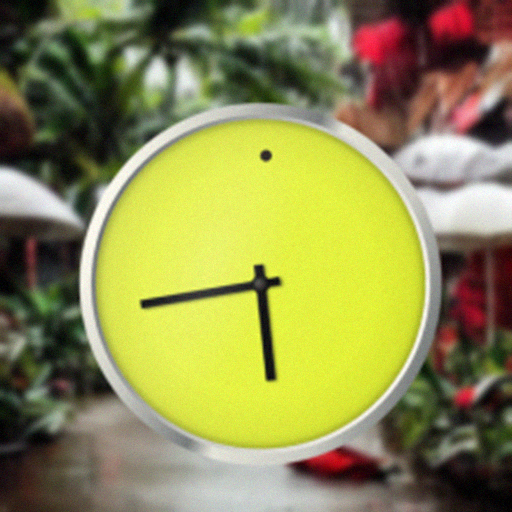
5:43
